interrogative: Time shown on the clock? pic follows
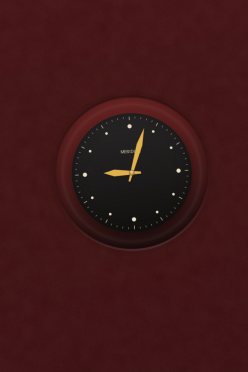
9:03
